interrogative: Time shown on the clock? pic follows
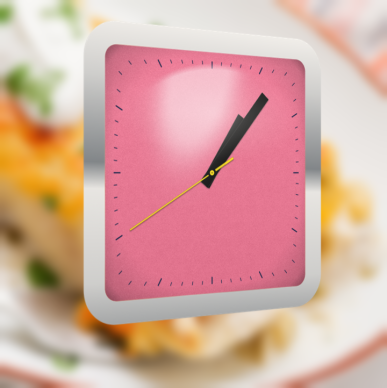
1:06:40
